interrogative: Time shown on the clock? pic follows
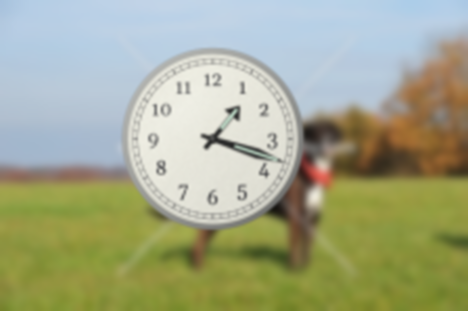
1:18
